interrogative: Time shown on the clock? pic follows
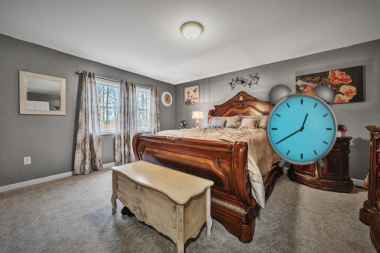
12:40
